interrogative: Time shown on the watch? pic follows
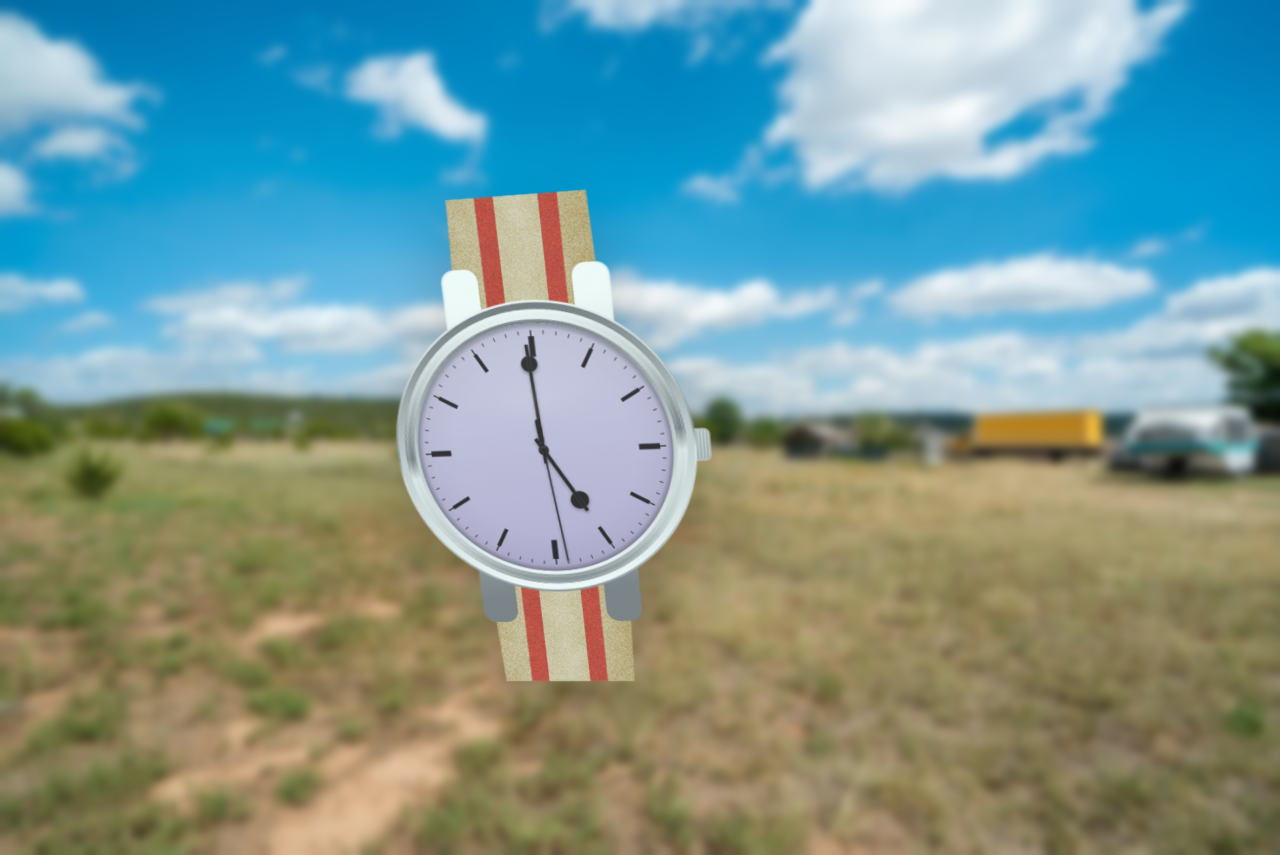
4:59:29
